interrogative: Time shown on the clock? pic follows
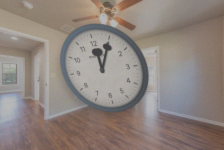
12:05
